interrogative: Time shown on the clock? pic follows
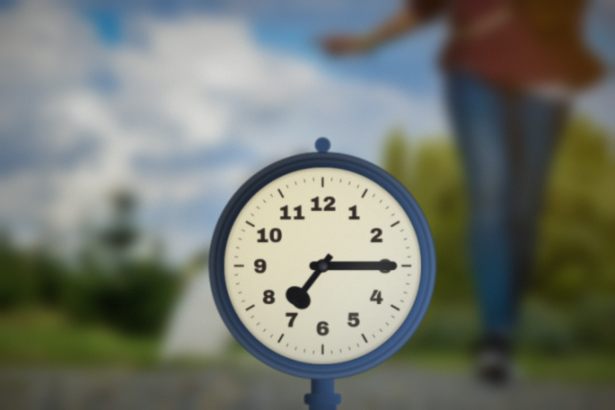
7:15
